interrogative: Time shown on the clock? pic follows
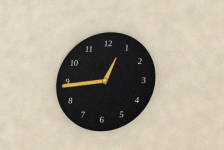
12:44
